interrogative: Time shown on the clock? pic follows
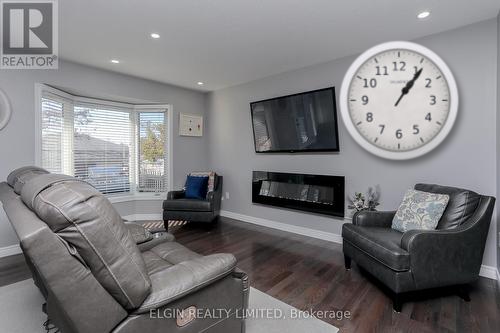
1:06
